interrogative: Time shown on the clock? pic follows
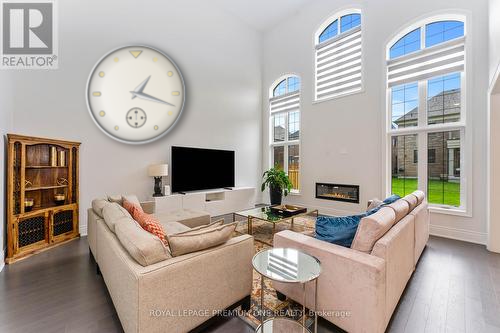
1:18
